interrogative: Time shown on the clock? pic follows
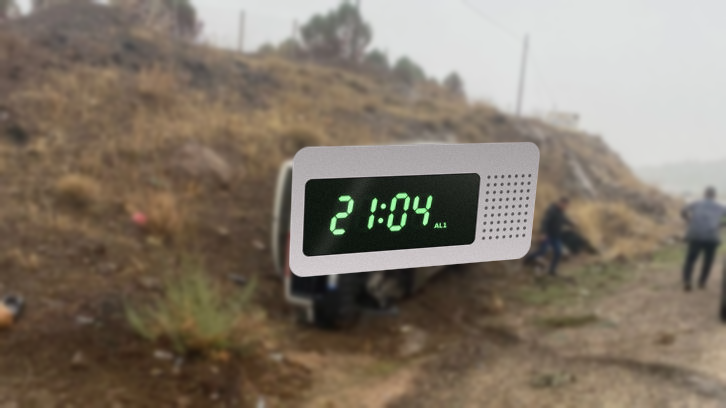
21:04
